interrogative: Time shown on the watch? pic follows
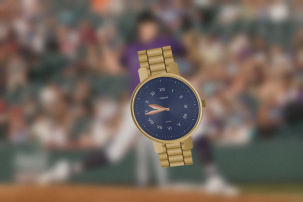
9:44
